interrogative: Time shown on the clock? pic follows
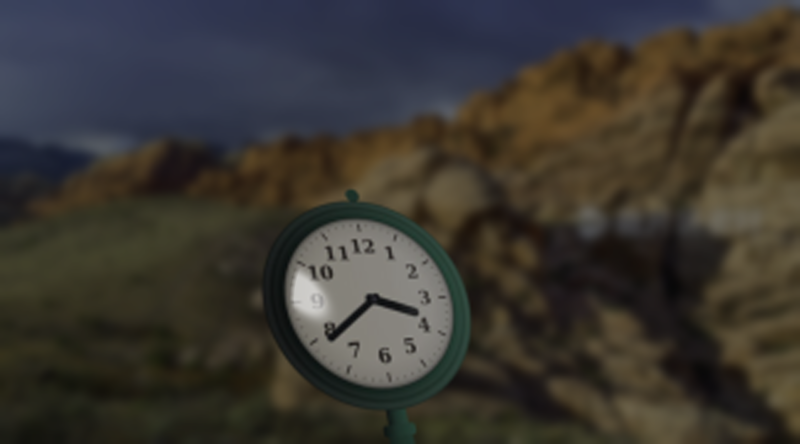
3:39
